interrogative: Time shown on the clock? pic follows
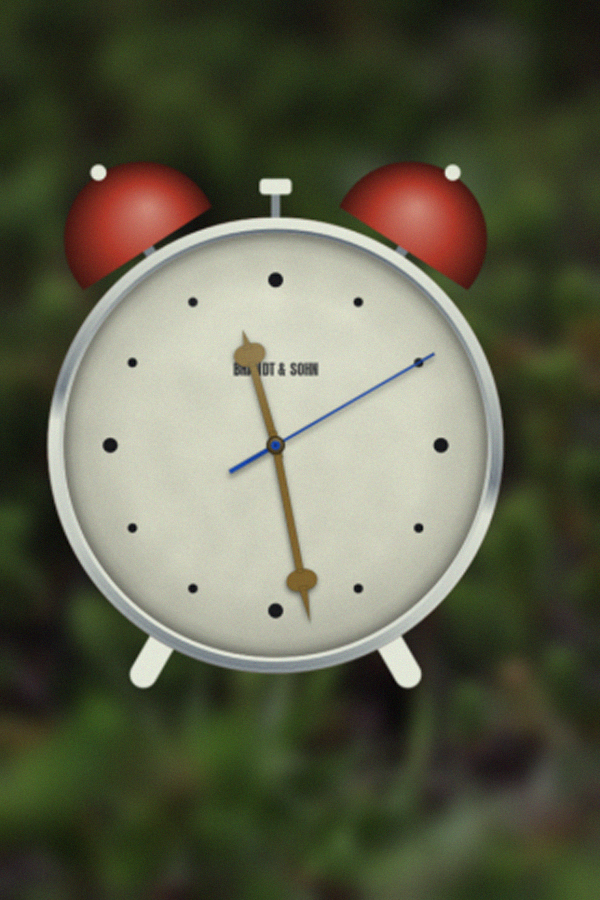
11:28:10
